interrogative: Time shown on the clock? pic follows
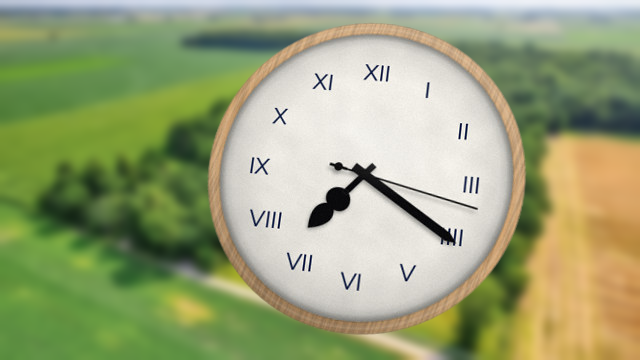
7:20:17
